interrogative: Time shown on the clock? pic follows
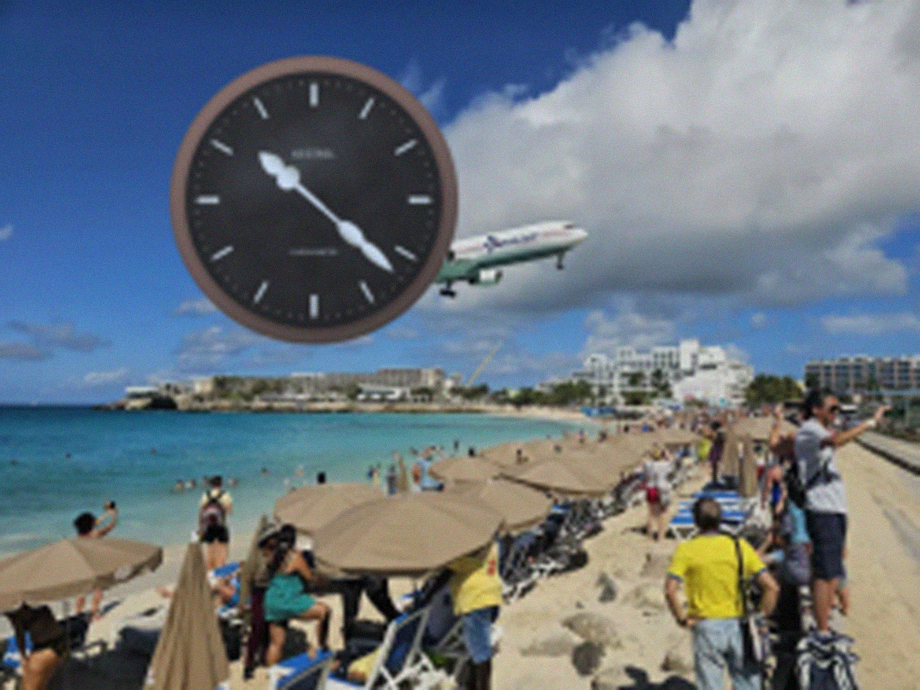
10:22
